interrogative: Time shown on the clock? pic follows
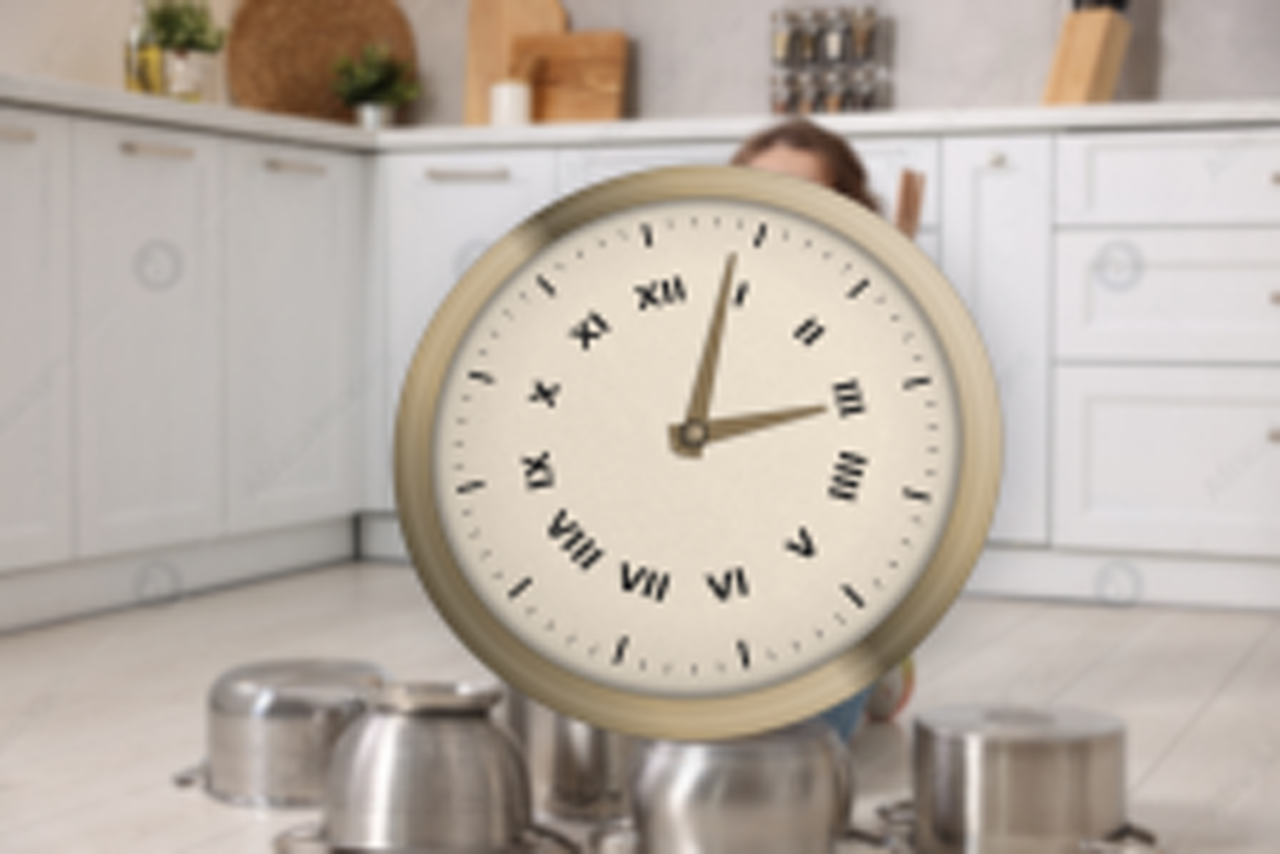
3:04
